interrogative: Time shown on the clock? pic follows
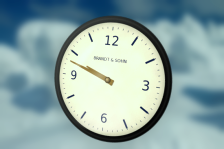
9:48
